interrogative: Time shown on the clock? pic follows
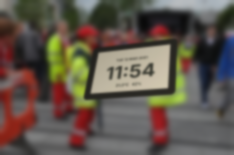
11:54
